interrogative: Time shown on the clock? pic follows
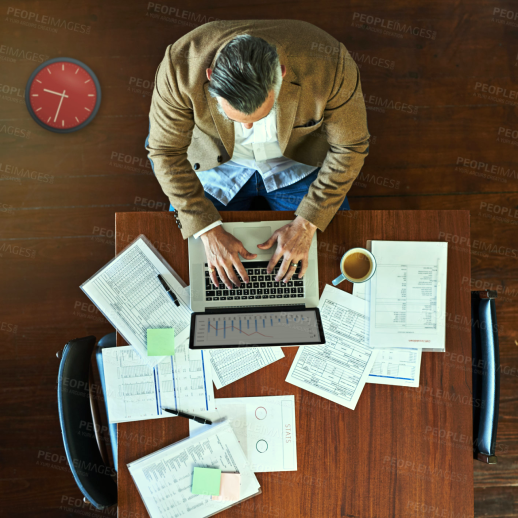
9:33
